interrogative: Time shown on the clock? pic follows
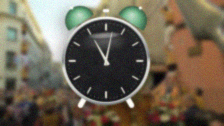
11:02
